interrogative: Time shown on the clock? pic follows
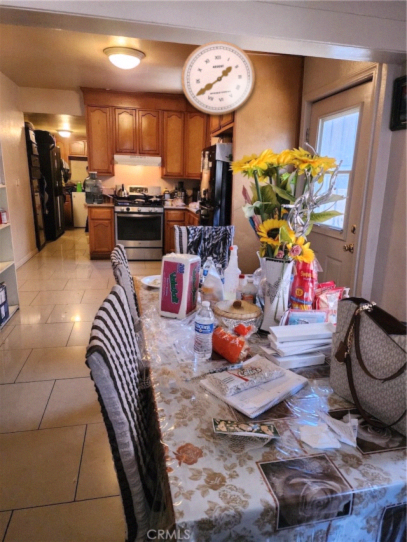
1:40
